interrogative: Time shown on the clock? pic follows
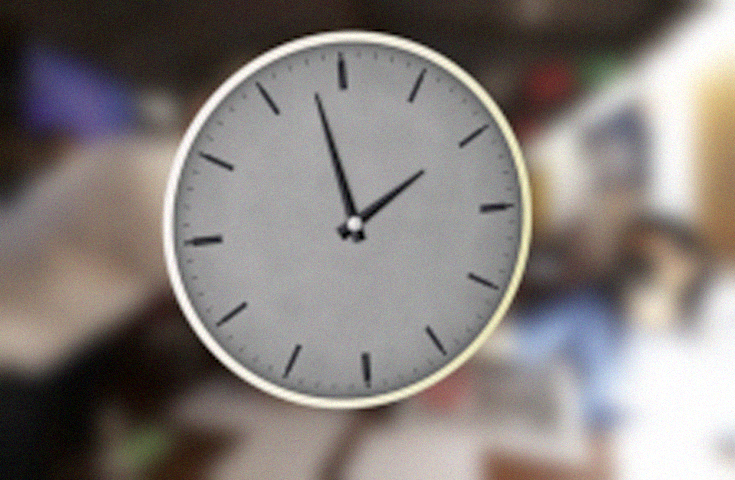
1:58
